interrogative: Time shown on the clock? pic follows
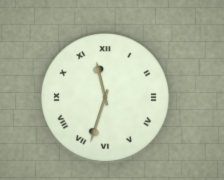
11:33
